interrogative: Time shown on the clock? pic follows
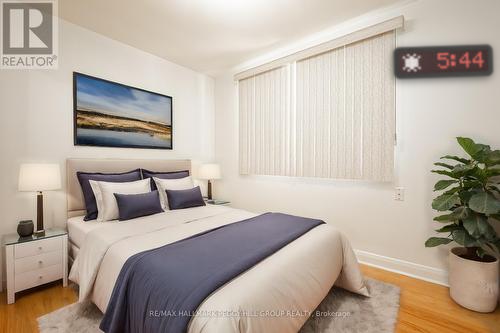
5:44
